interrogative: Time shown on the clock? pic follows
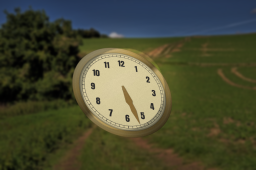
5:27
